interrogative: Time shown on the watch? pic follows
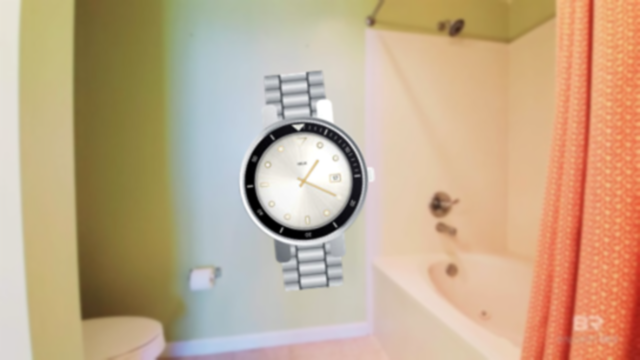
1:20
